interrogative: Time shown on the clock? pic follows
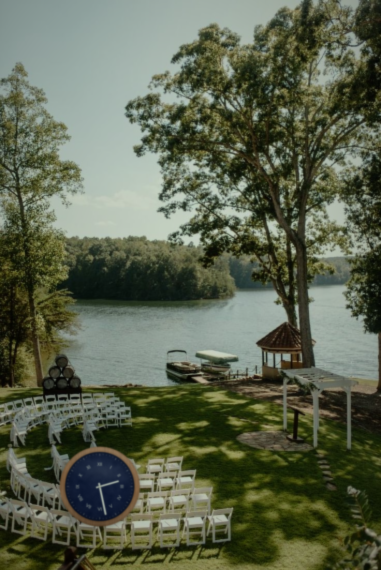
2:28
